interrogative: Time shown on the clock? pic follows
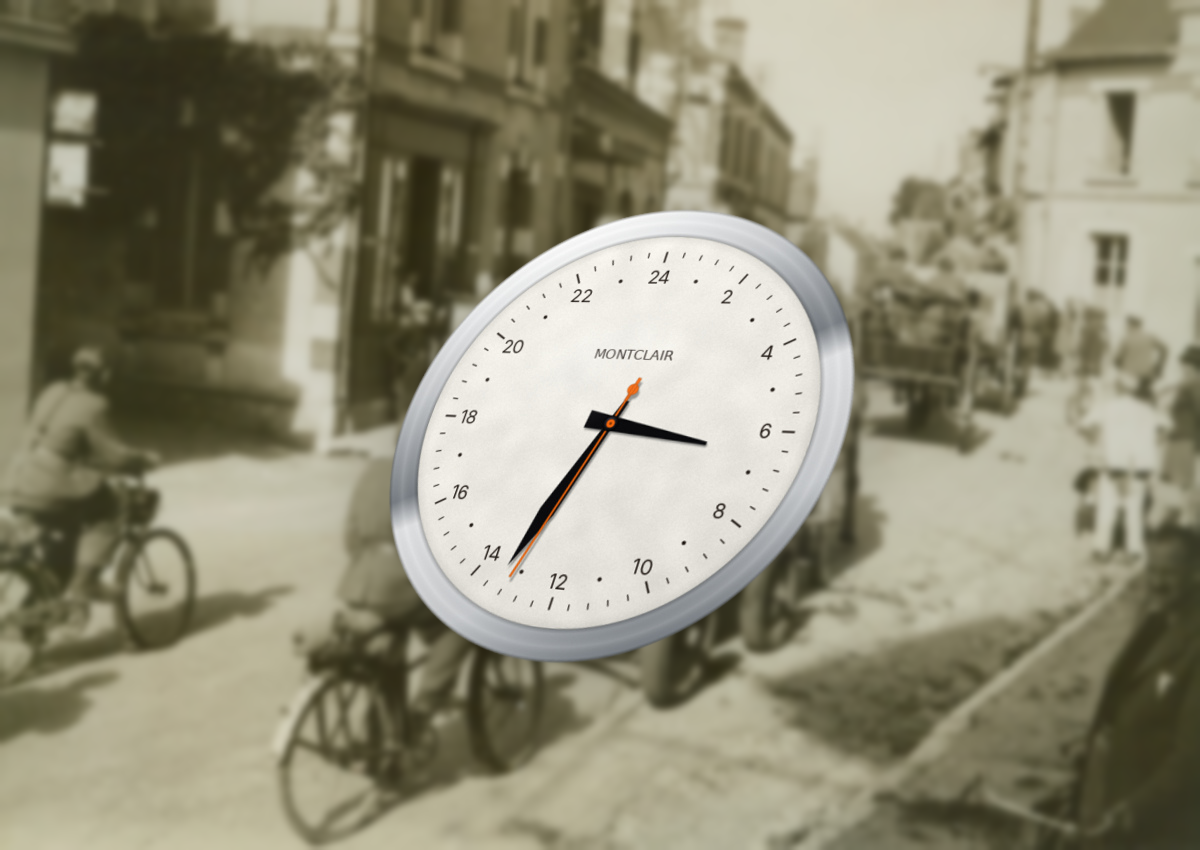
6:33:33
